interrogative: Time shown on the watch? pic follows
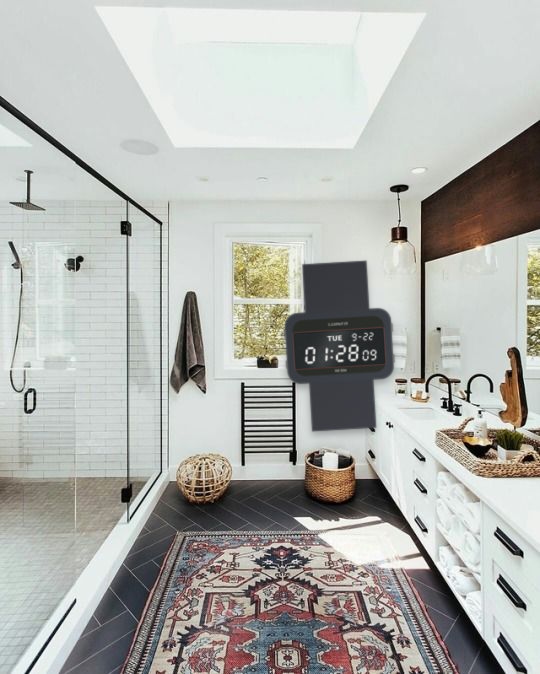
1:28:09
